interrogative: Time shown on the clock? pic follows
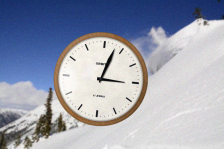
3:03
